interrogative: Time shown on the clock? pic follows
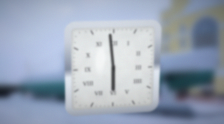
5:59
